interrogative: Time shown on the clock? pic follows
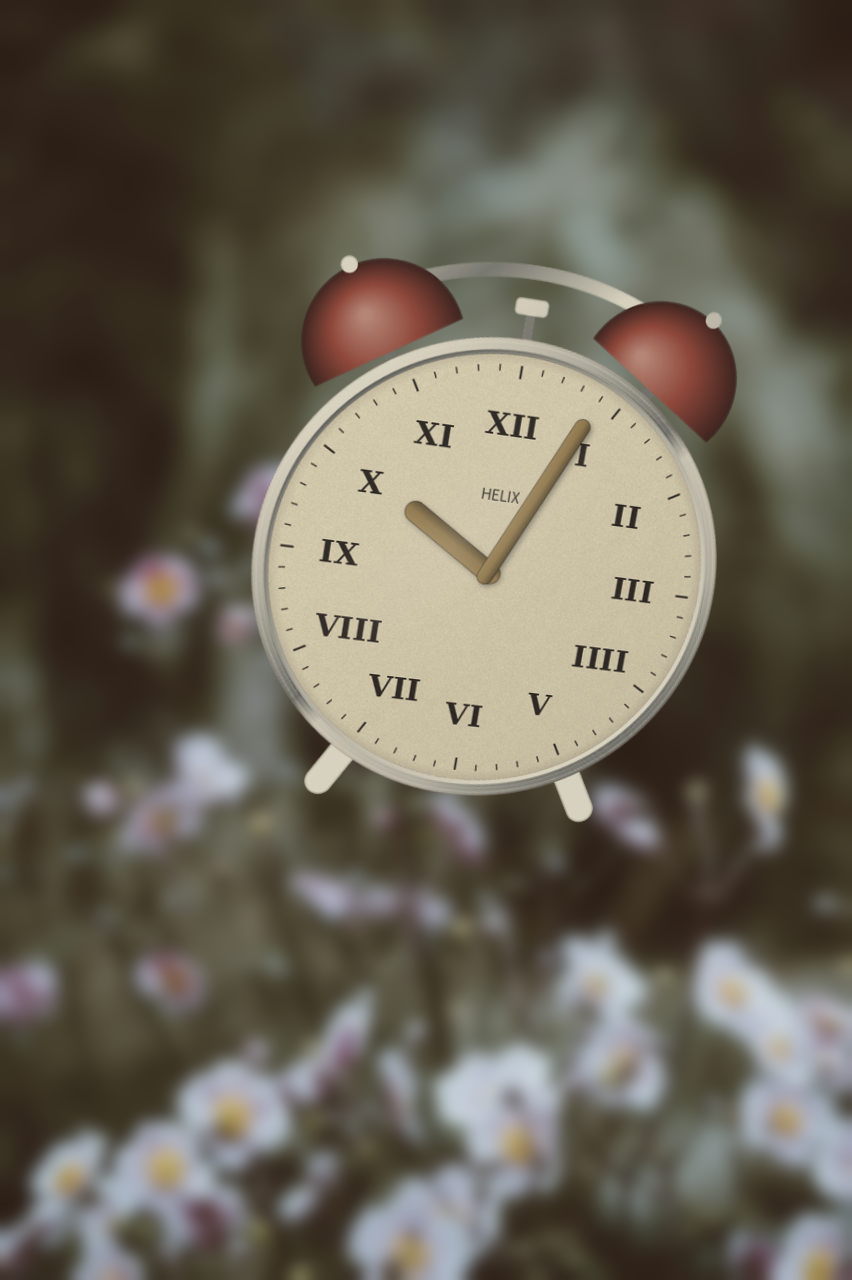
10:04
